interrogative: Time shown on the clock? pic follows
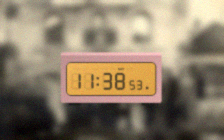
11:38:53
